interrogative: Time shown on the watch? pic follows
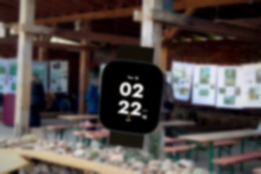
2:22
